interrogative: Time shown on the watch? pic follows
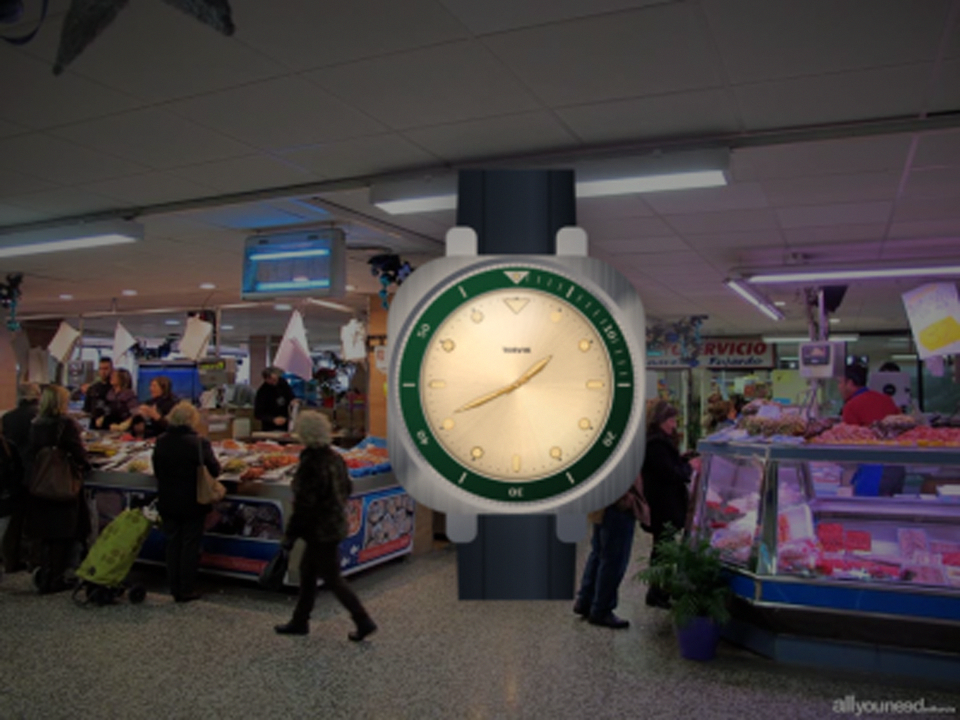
1:41
